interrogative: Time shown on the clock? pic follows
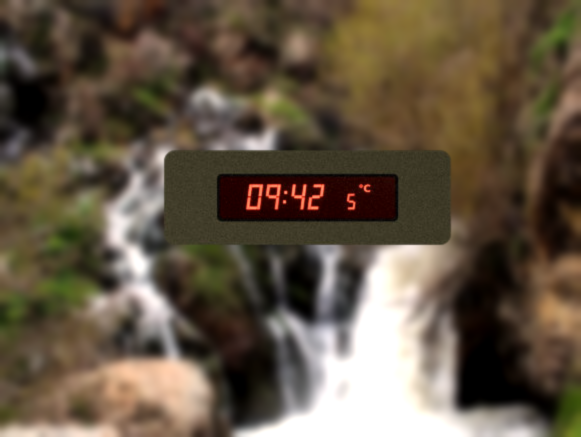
9:42
